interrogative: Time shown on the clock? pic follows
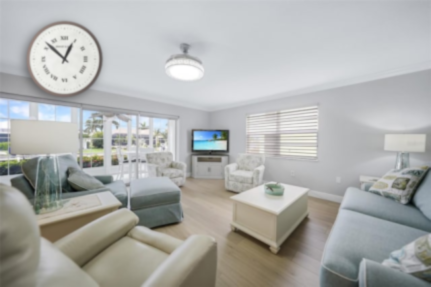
12:52
